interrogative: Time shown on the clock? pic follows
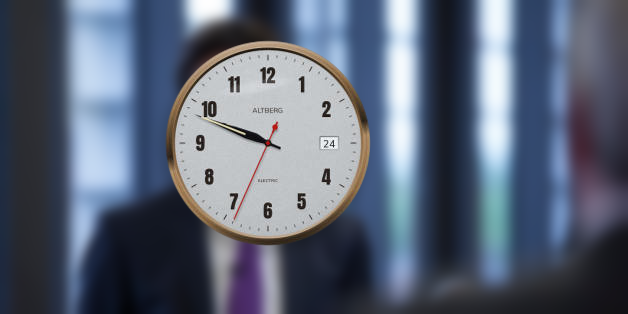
9:48:34
